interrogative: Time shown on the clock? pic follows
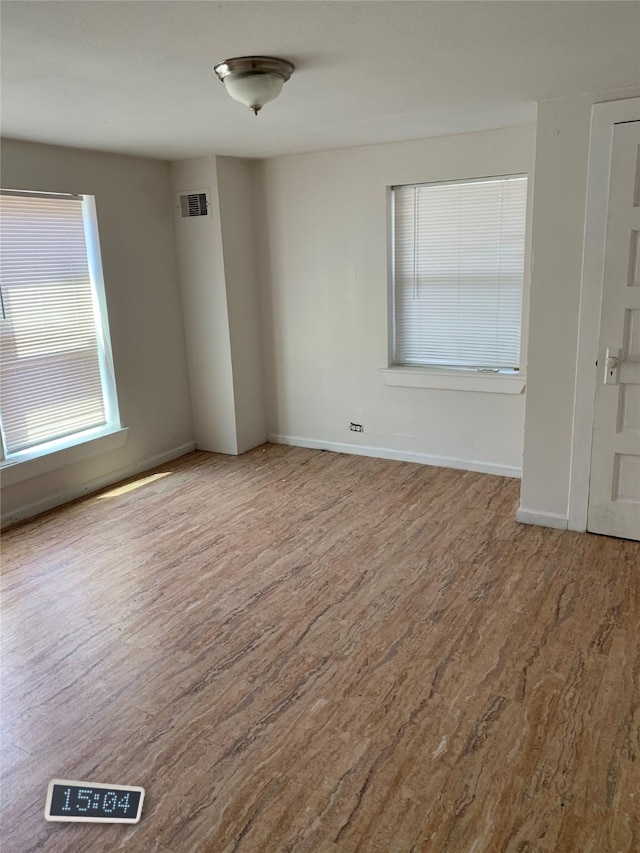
15:04
